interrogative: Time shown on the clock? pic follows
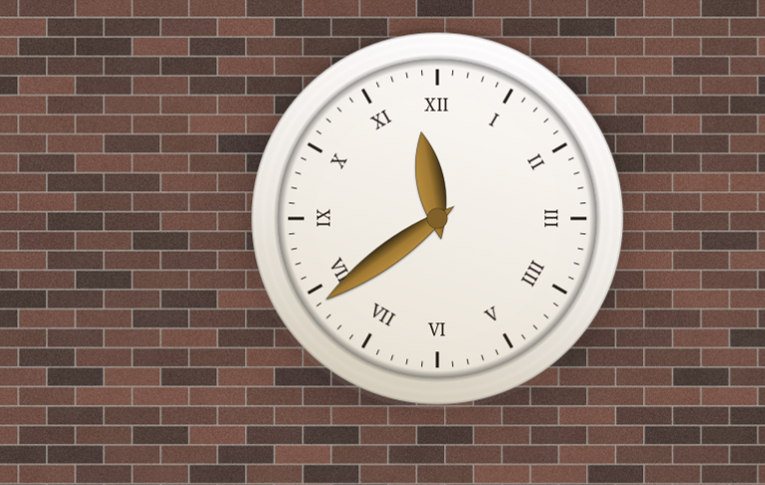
11:39
